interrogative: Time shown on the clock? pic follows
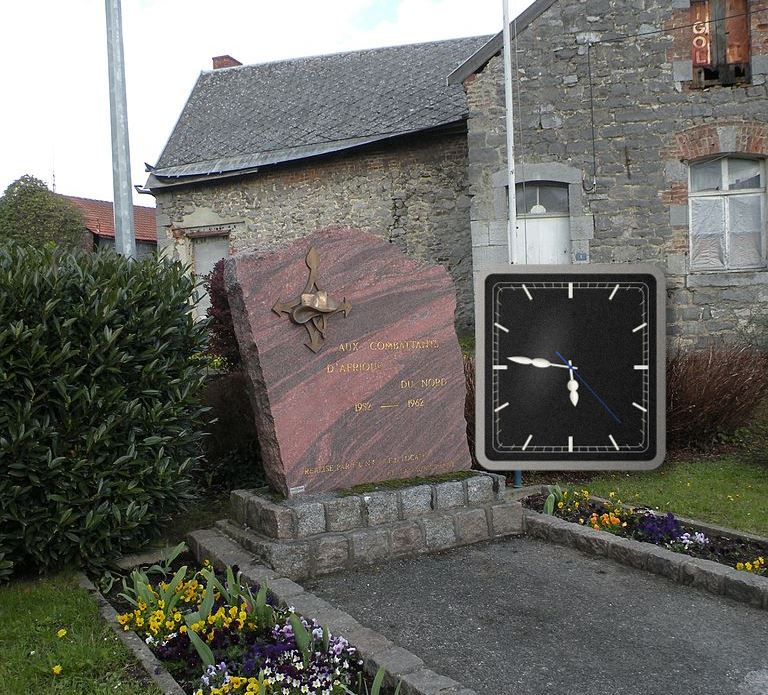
5:46:23
